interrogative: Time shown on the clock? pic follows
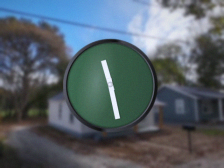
11:28
